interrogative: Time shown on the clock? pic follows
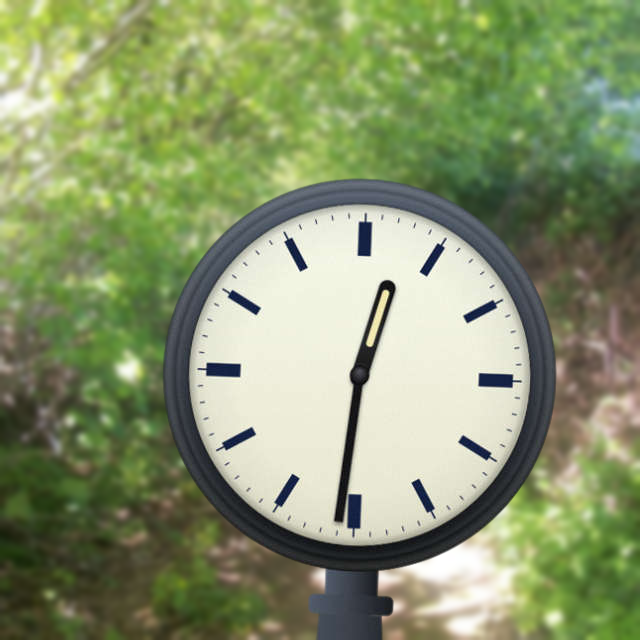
12:31
